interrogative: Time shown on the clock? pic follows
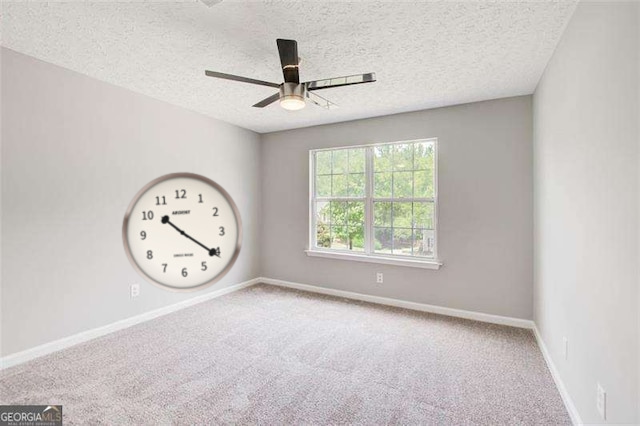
10:21
